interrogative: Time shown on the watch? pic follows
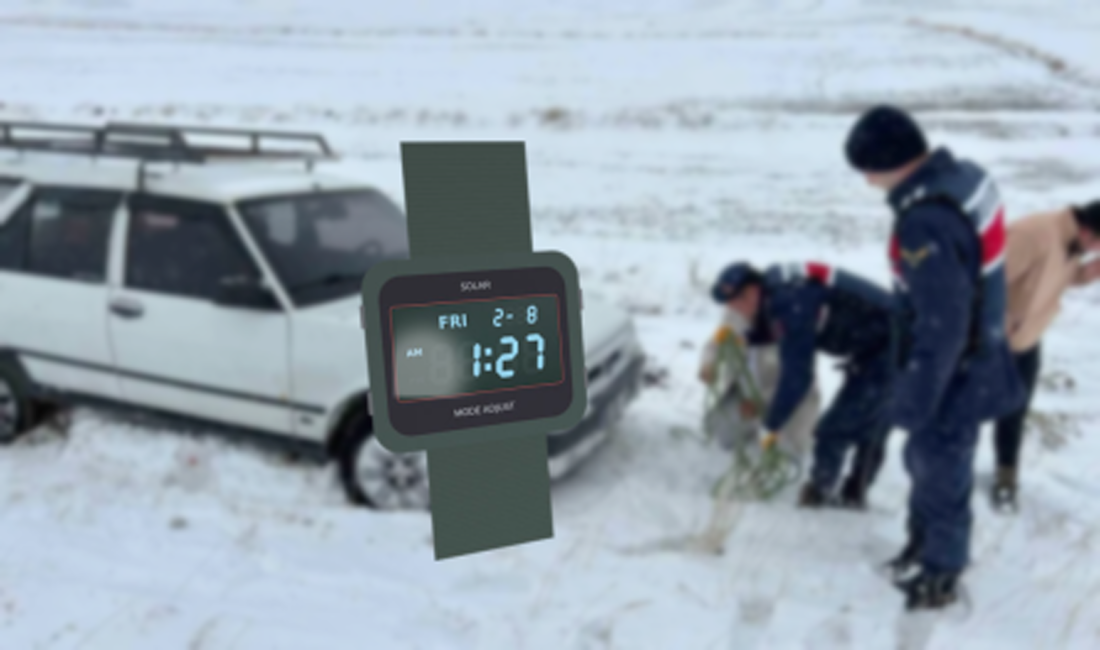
1:27
